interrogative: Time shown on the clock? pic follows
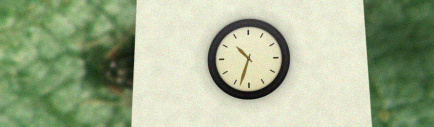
10:33
